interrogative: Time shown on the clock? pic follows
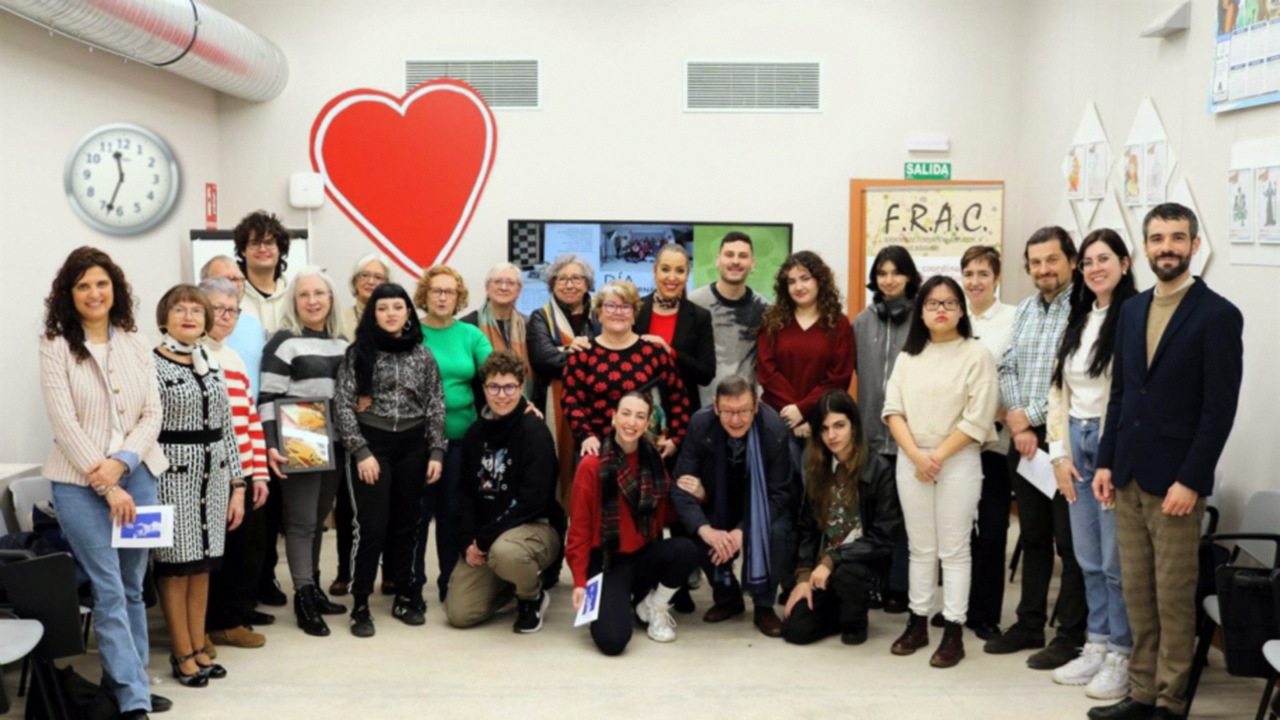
11:33
